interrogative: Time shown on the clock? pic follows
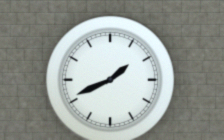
1:41
